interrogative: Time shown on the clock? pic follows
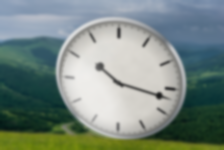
10:17
